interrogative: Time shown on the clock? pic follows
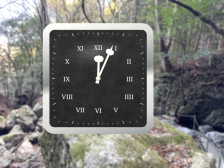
12:04
